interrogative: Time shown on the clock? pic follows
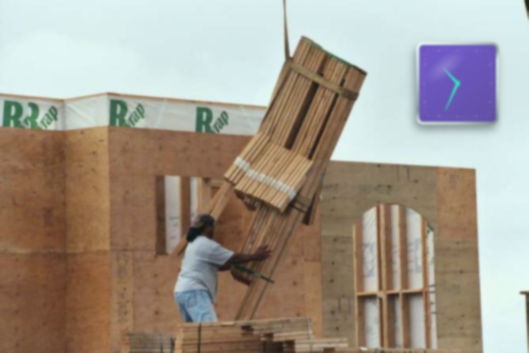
10:34
